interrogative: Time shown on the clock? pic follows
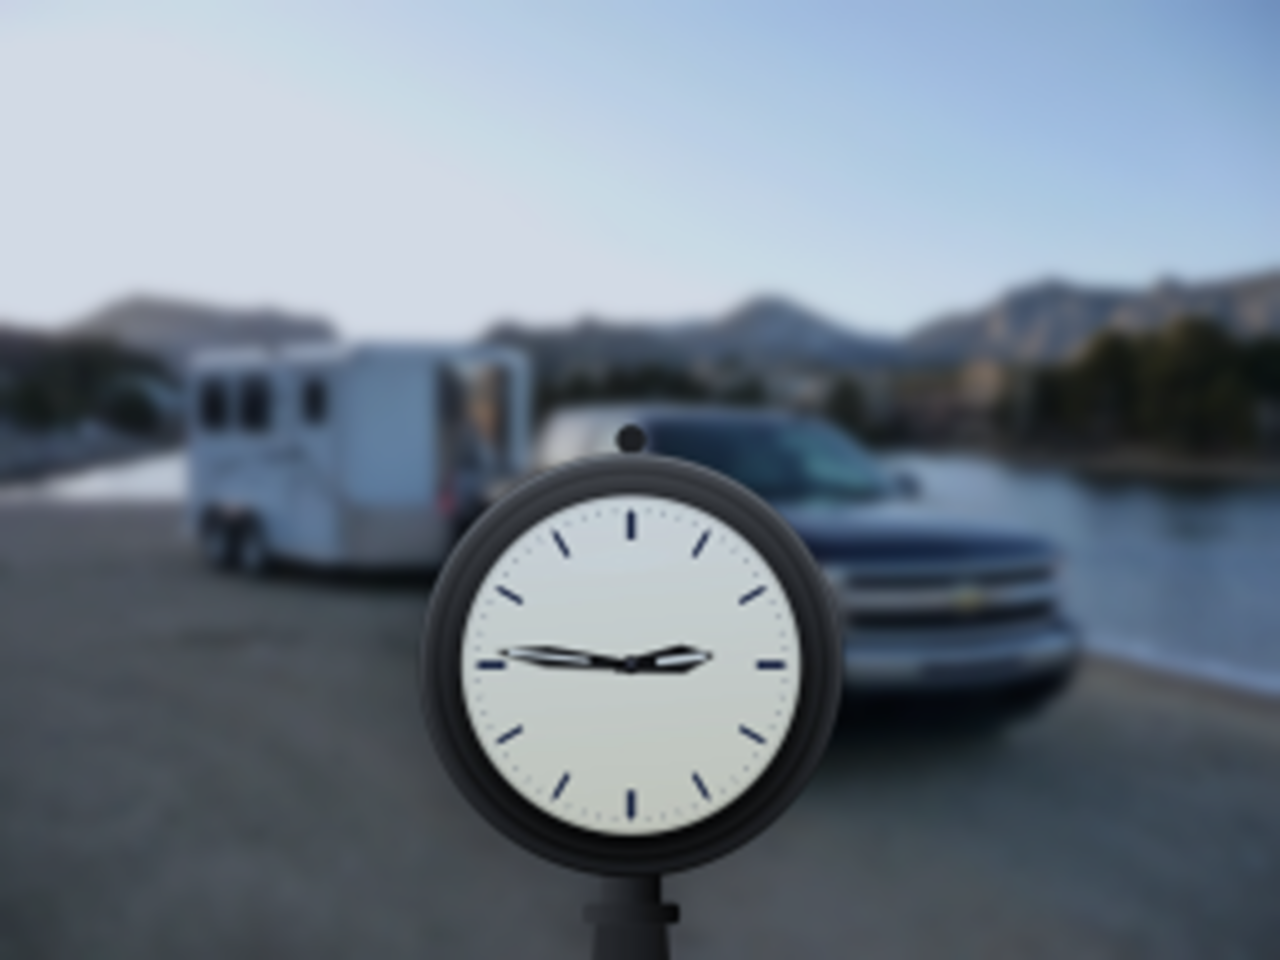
2:46
